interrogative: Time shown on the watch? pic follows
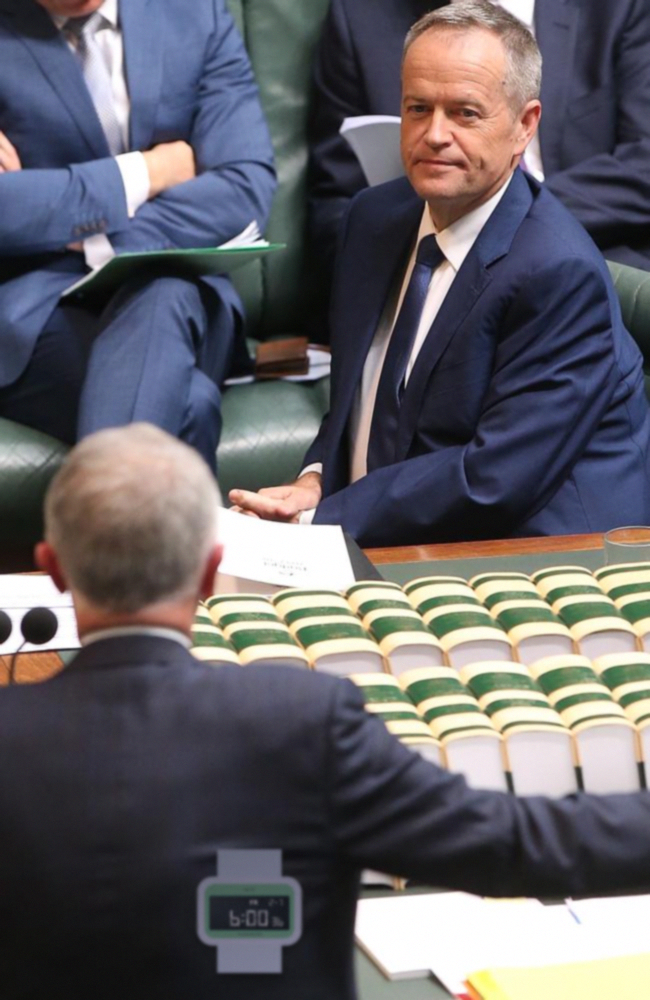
6:00
